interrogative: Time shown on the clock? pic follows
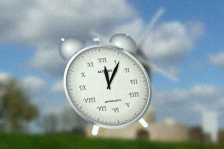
12:06
